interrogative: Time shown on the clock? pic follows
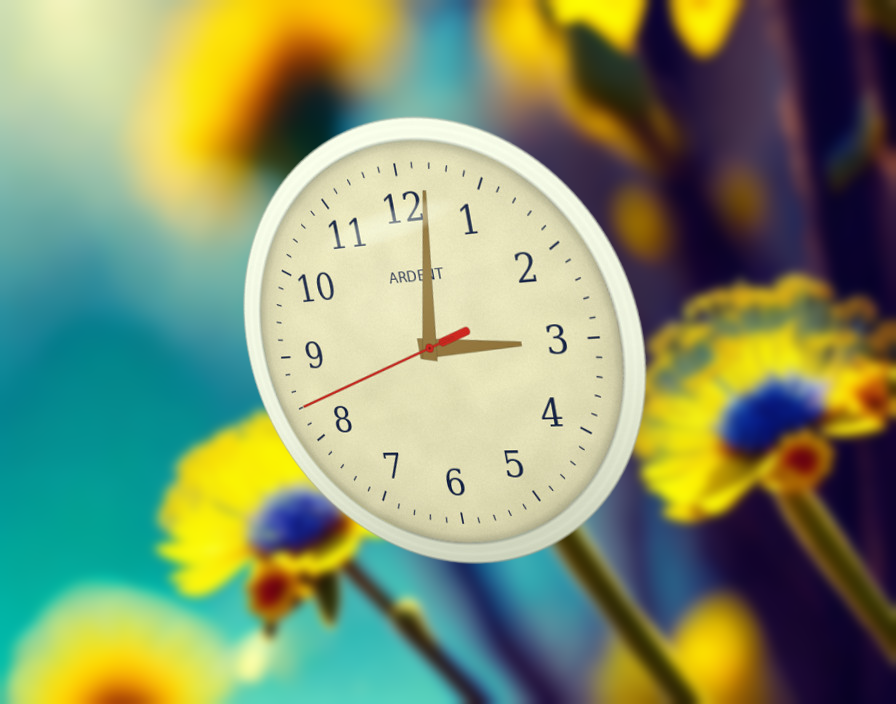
3:01:42
